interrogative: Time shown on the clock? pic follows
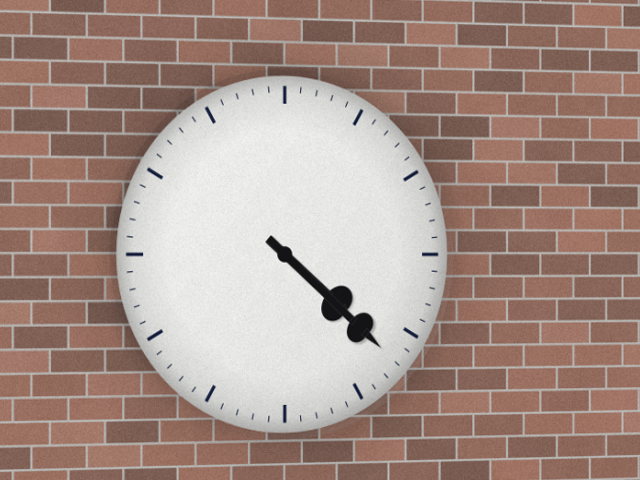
4:22
